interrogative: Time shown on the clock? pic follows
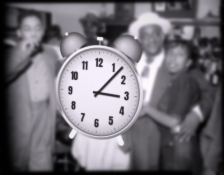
3:07
